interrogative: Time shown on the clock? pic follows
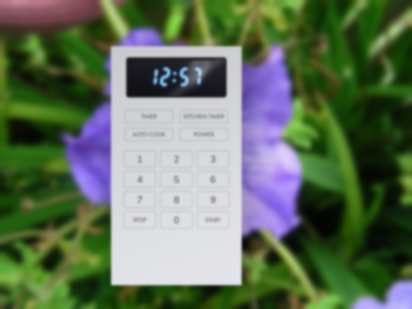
12:57
